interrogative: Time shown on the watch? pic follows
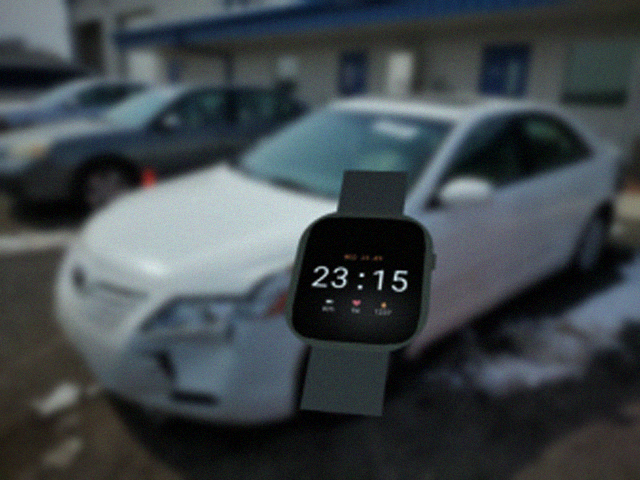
23:15
